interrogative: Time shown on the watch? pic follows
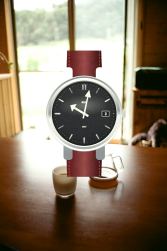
10:02
